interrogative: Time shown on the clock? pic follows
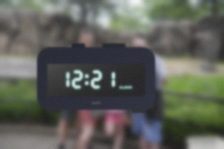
12:21
